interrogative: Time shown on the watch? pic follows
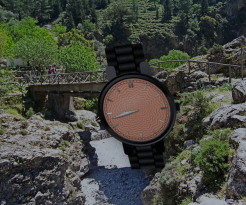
8:43
